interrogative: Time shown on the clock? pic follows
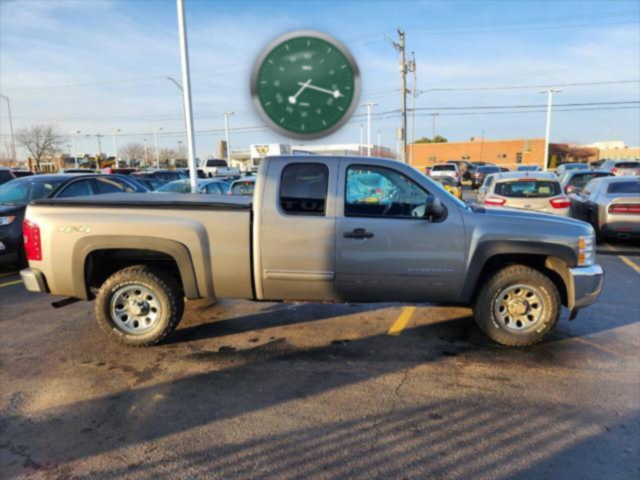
7:17
